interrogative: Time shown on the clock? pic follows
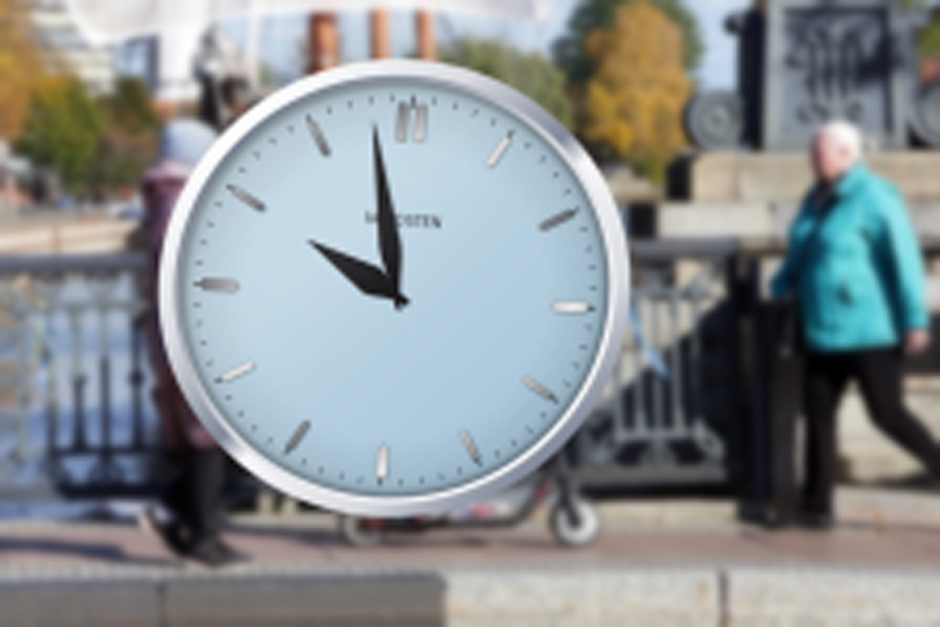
9:58
